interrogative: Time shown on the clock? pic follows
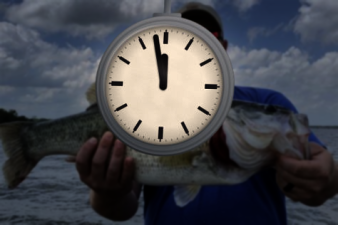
11:58
